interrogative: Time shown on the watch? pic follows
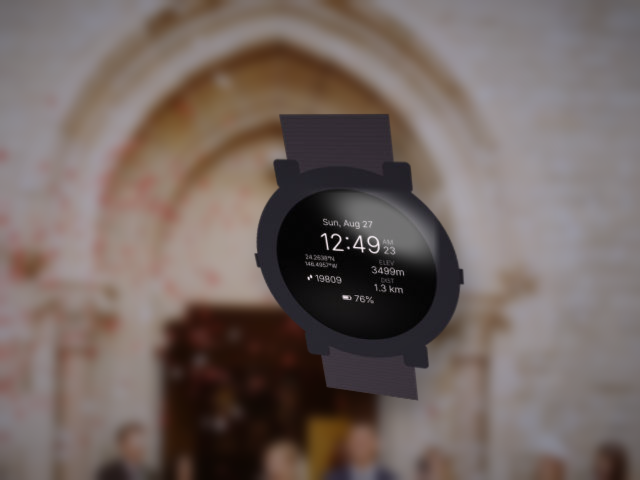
12:49:23
